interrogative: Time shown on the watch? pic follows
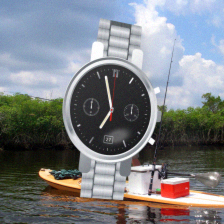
6:57
